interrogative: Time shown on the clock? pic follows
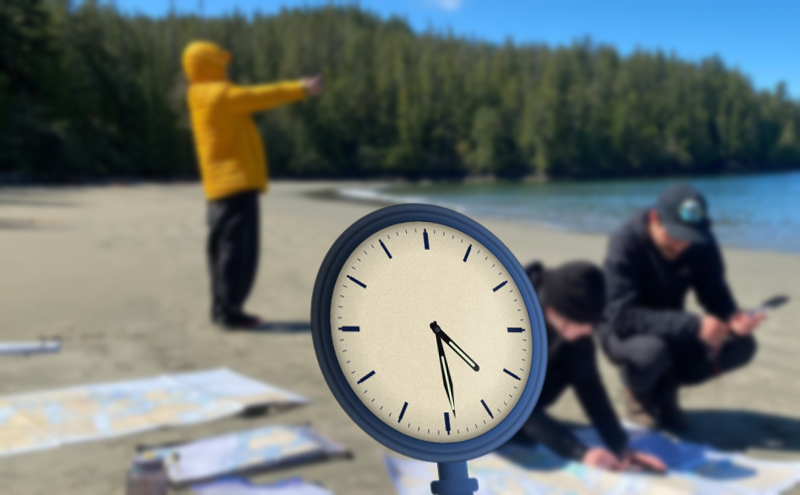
4:29
